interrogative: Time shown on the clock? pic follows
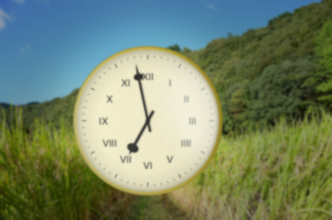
6:58
